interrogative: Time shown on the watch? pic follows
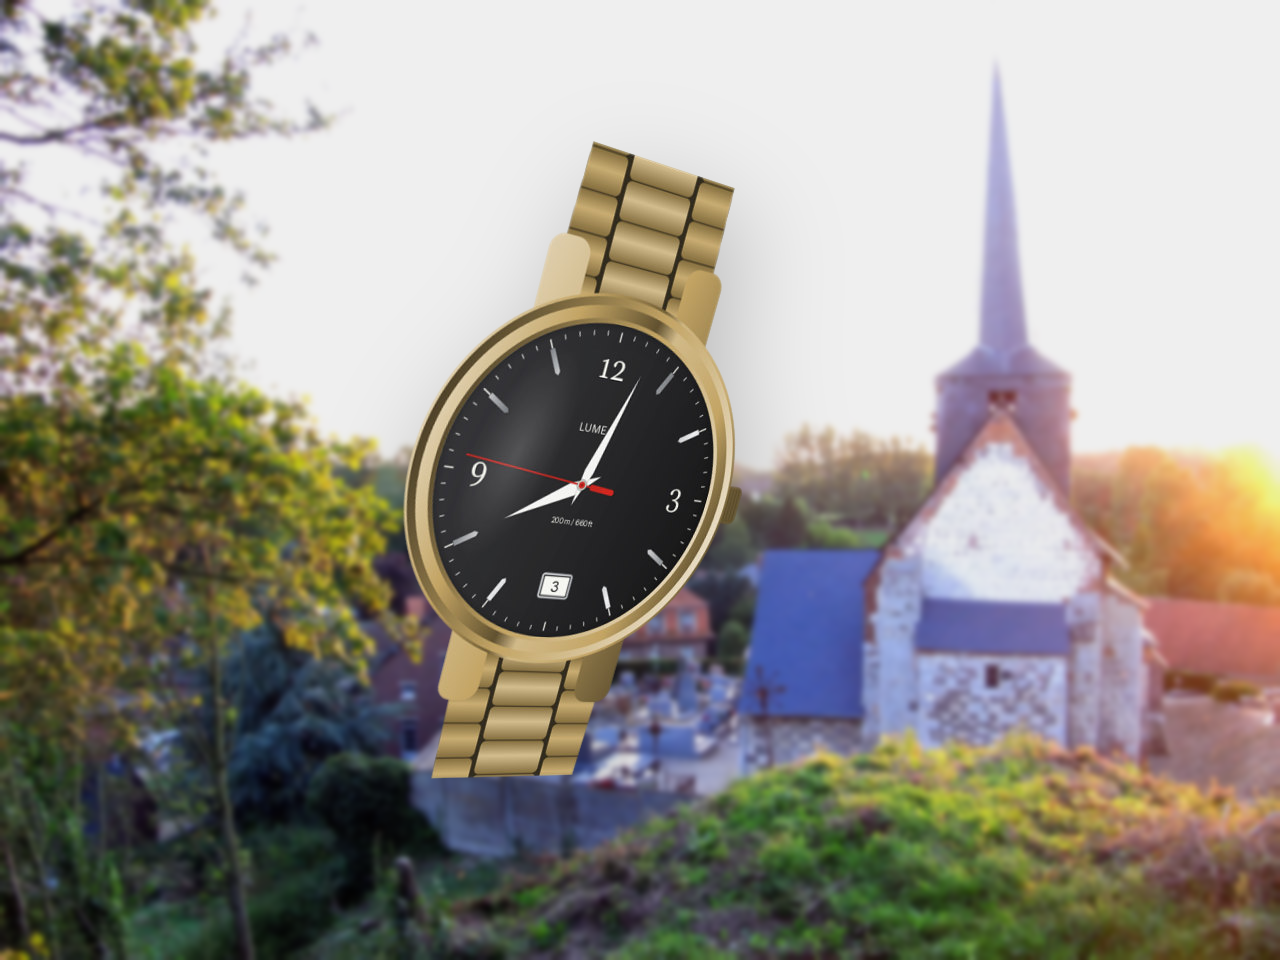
8:02:46
